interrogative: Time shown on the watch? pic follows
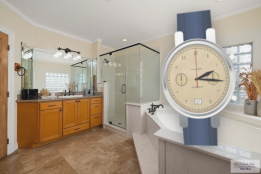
2:16
